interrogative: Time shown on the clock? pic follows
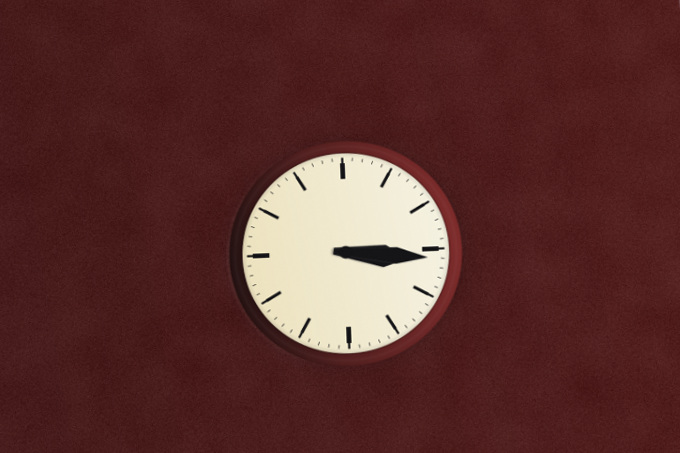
3:16
